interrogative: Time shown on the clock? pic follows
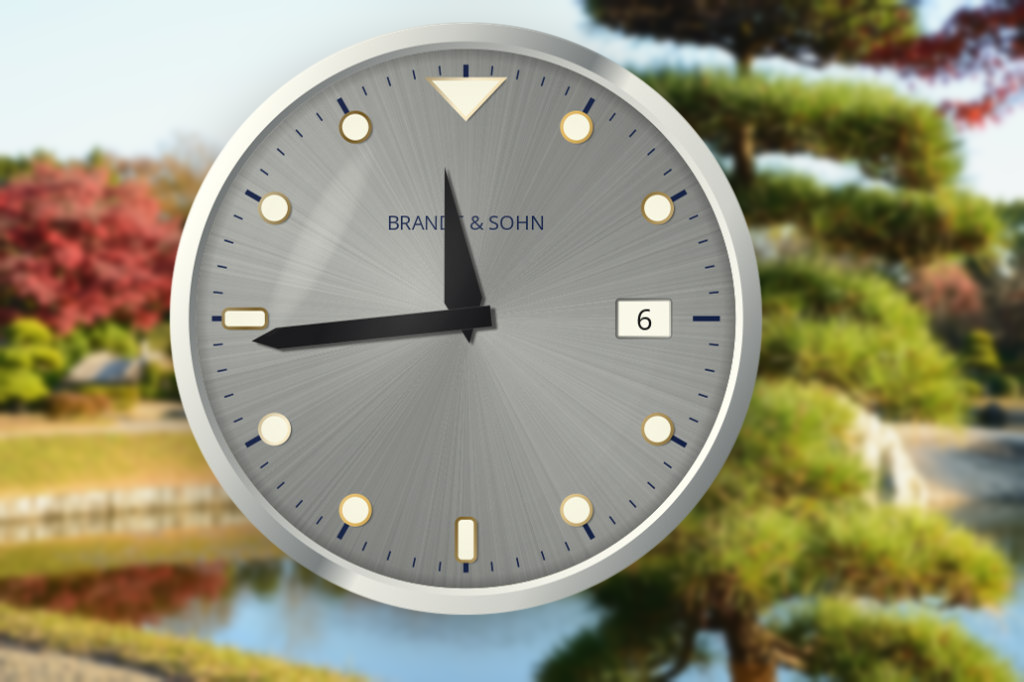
11:44
